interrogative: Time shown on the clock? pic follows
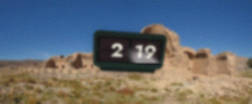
2:19
